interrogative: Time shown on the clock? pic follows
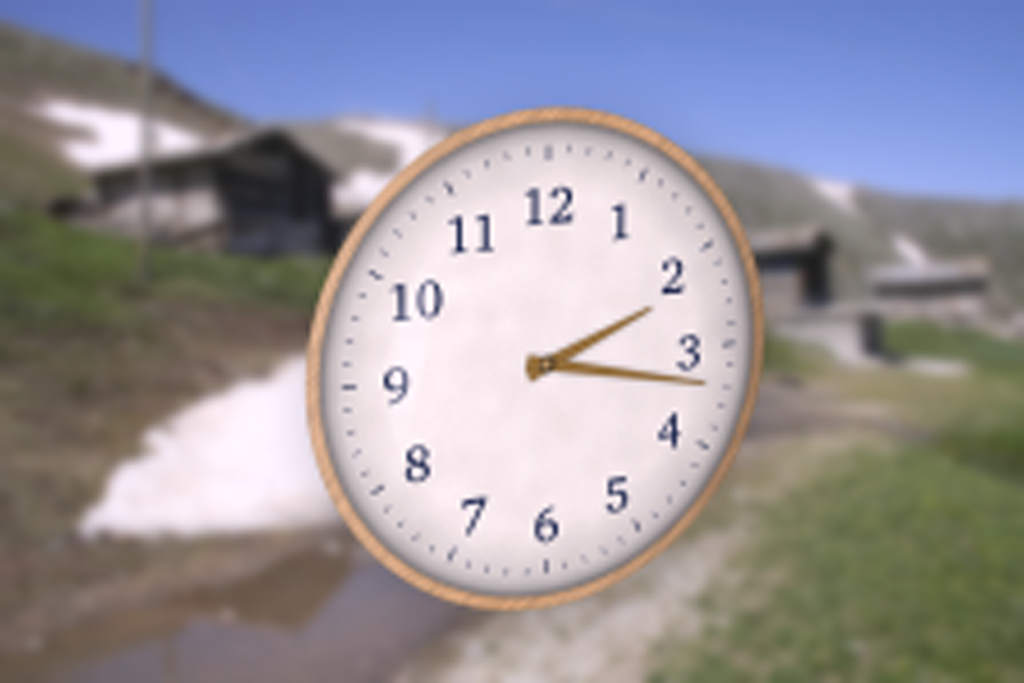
2:17
